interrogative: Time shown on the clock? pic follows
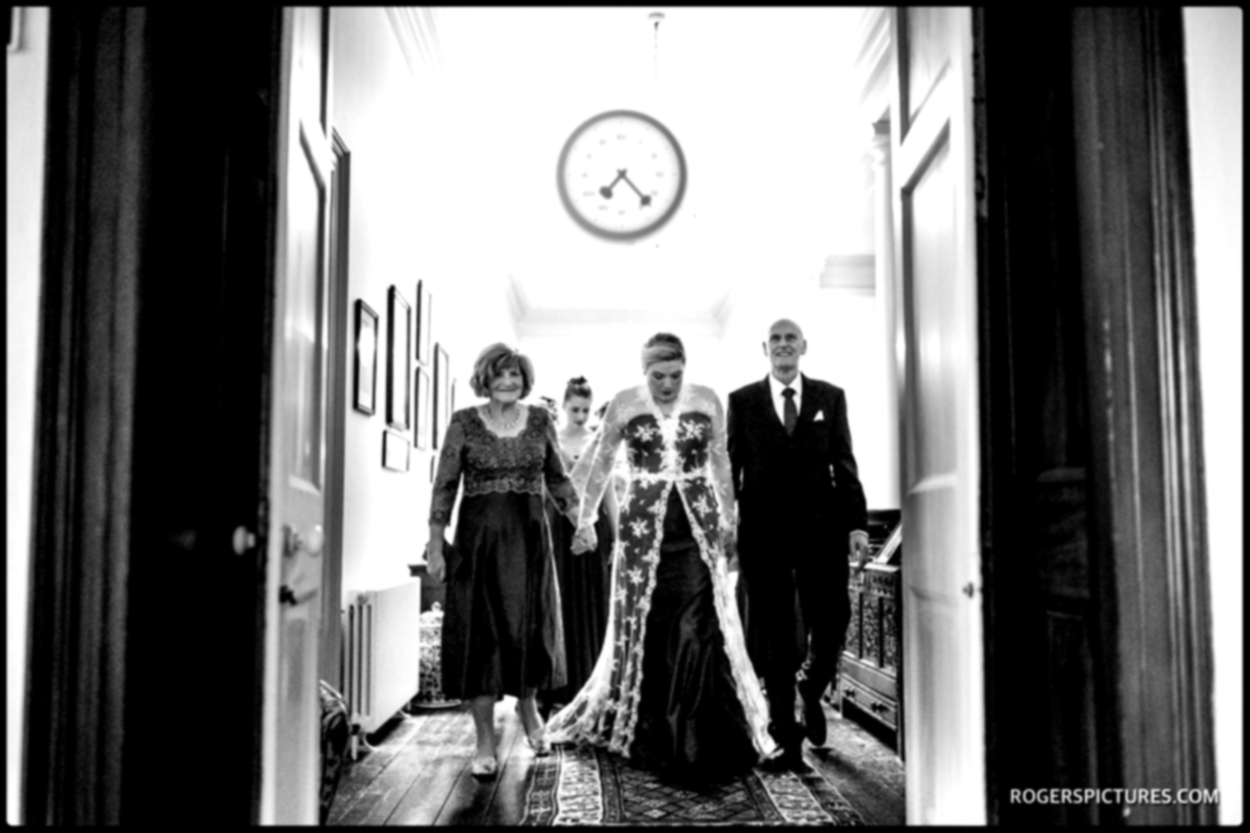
7:23
